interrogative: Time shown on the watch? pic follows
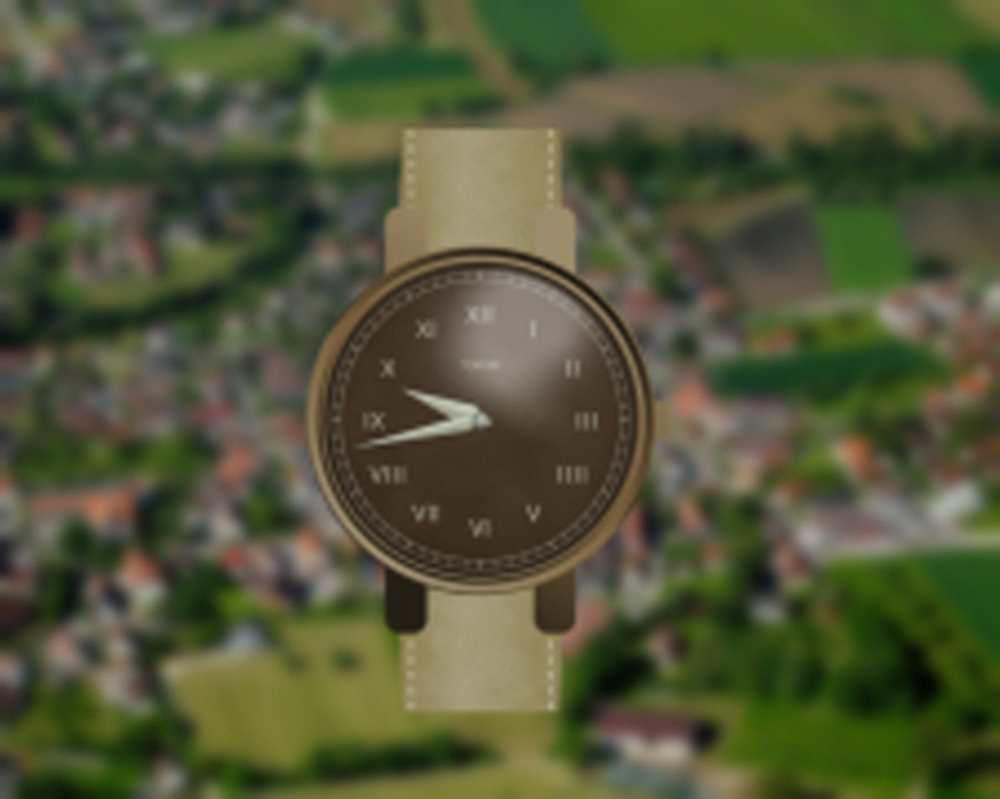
9:43
